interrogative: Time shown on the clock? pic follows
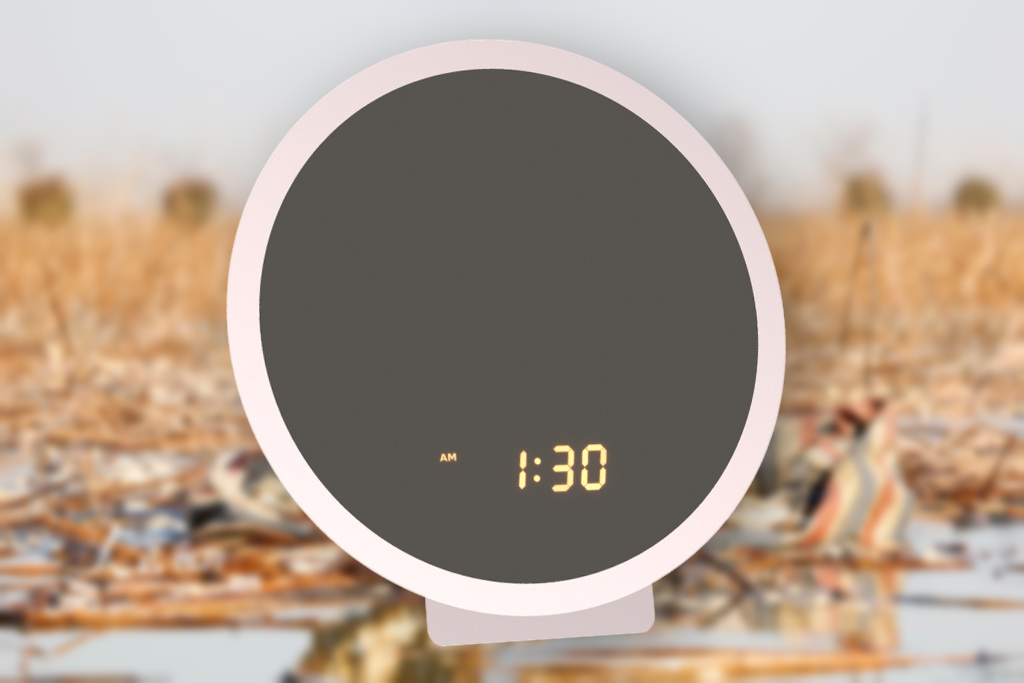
1:30
